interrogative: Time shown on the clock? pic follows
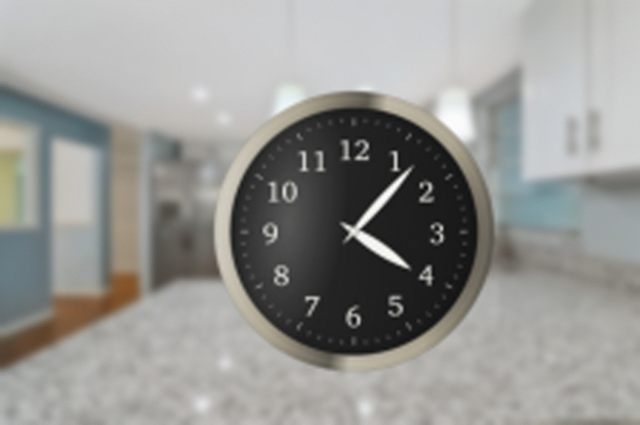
4:07
